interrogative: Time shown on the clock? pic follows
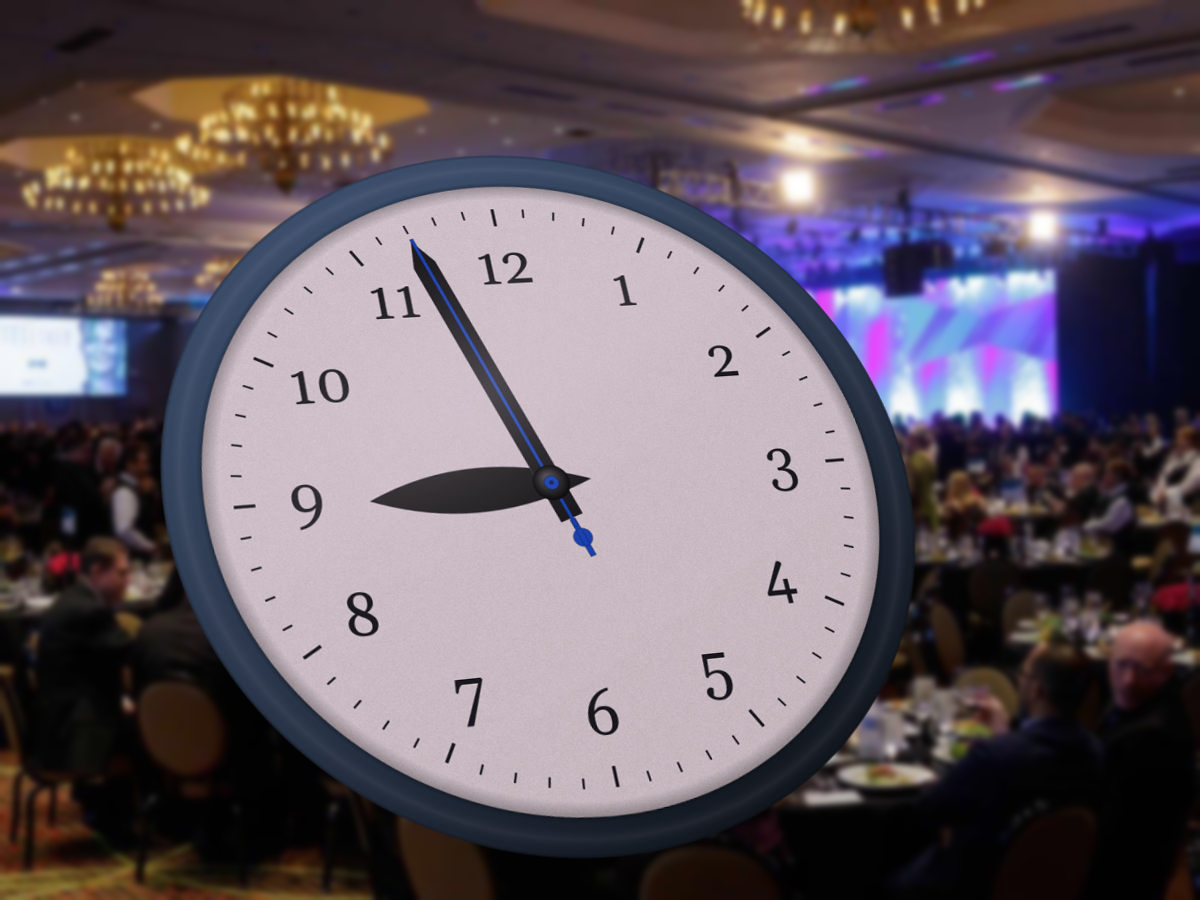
8:56:57
